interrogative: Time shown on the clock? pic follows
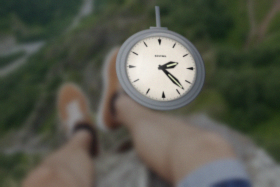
2:23
